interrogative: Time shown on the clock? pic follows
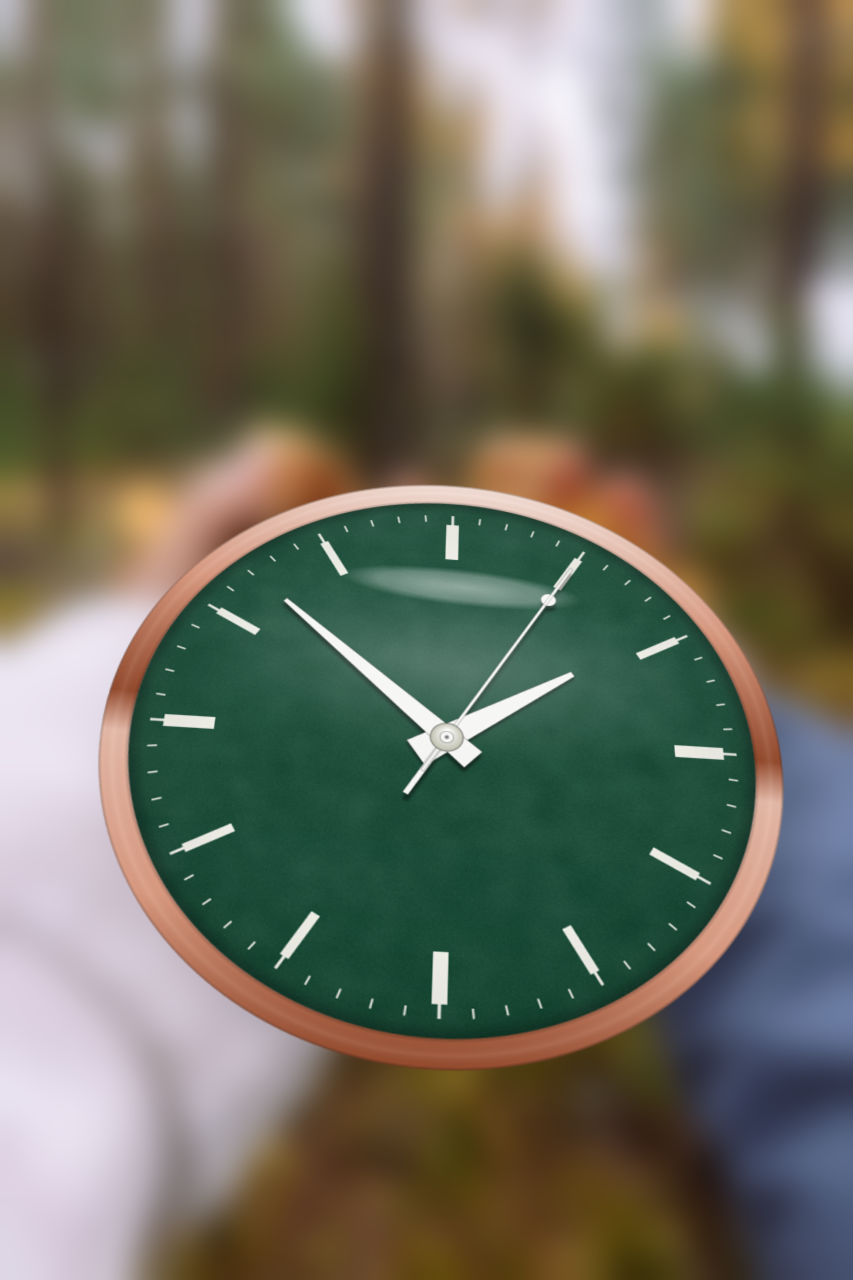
1:52:05
